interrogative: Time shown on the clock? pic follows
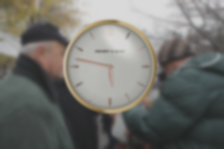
5:47
